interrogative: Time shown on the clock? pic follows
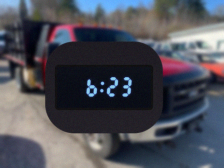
6:23
